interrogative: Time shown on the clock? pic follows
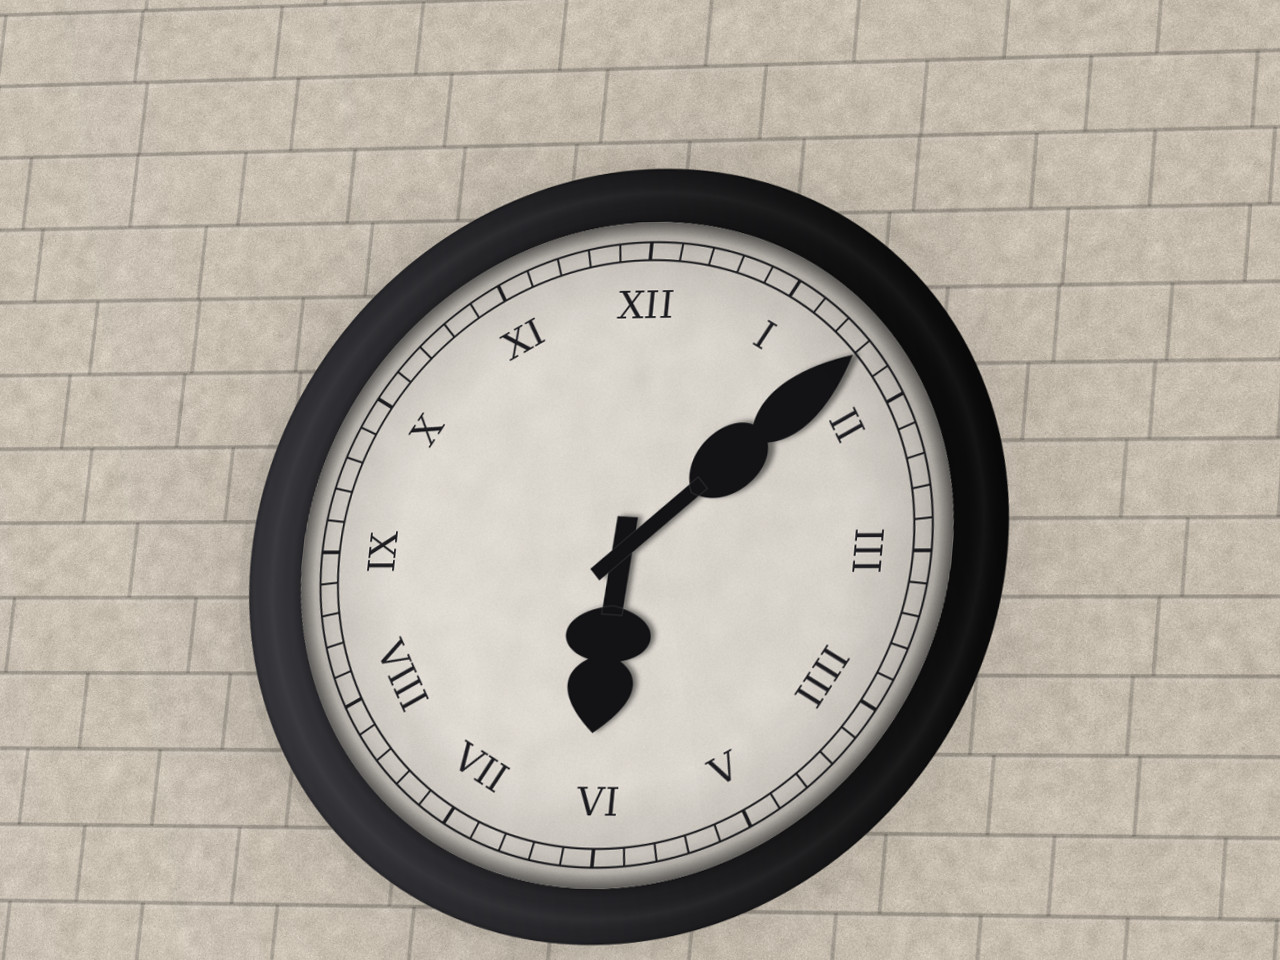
6:08
